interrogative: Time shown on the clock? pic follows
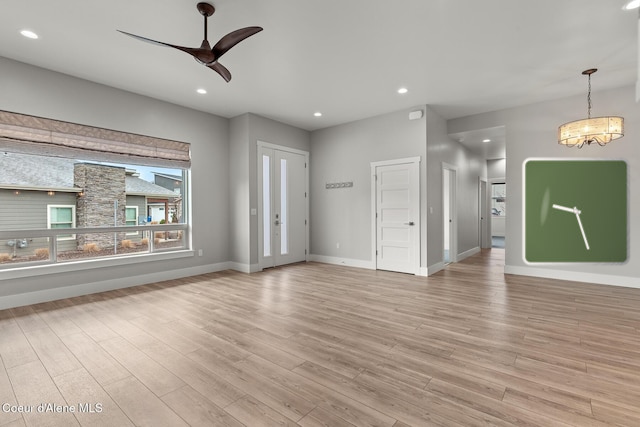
9:27
